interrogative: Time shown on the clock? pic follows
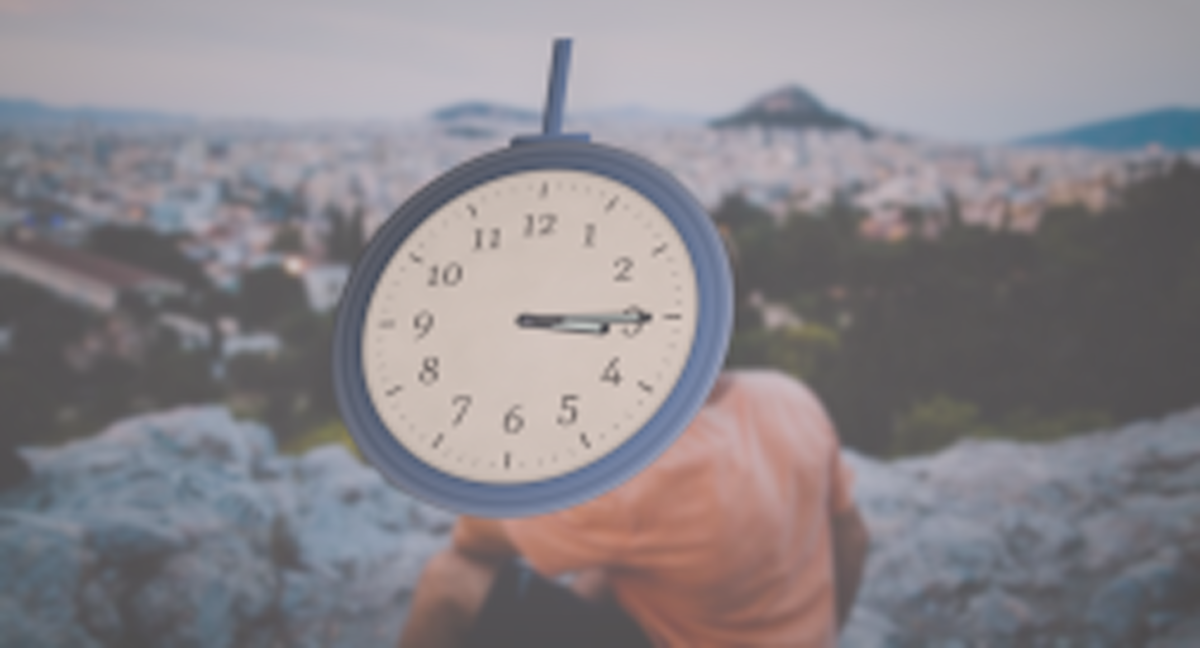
3:15
